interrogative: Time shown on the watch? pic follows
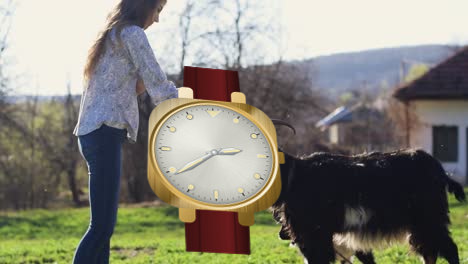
2:39
